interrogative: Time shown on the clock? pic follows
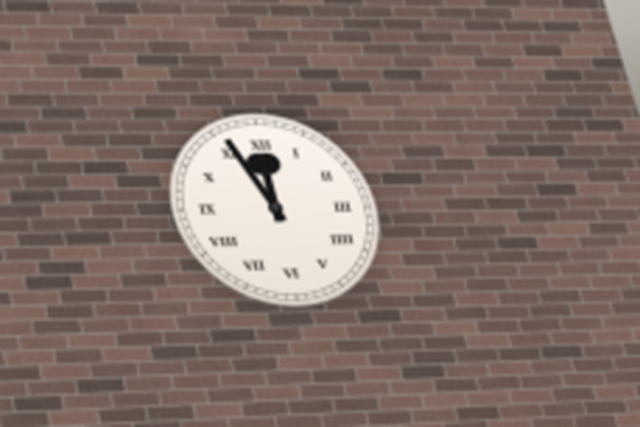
11:56
